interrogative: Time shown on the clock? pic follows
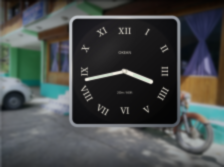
3:43
